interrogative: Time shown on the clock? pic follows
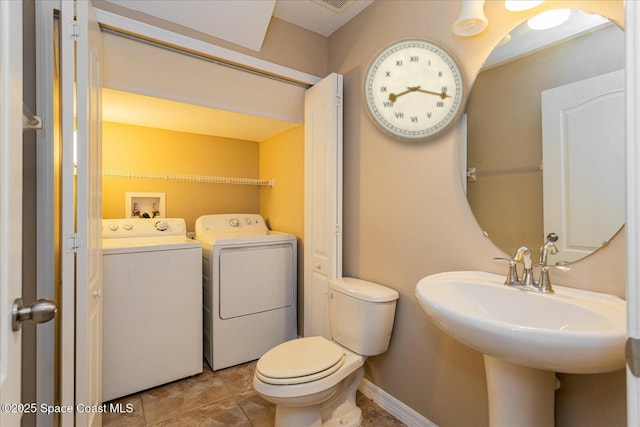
8:17
